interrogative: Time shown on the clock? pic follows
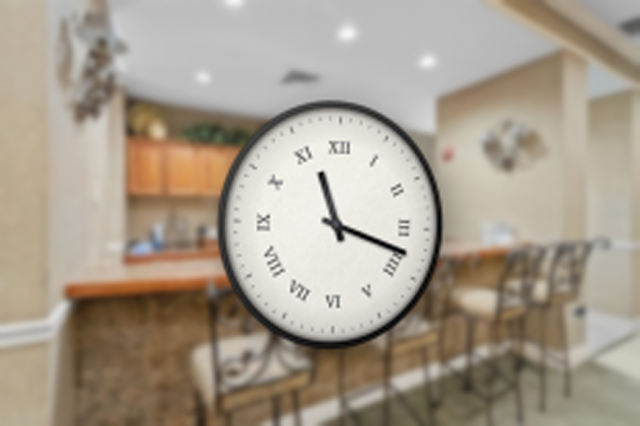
11:18
